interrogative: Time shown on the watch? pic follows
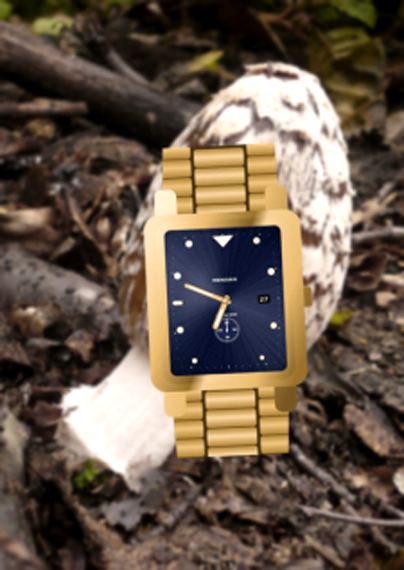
6:49
